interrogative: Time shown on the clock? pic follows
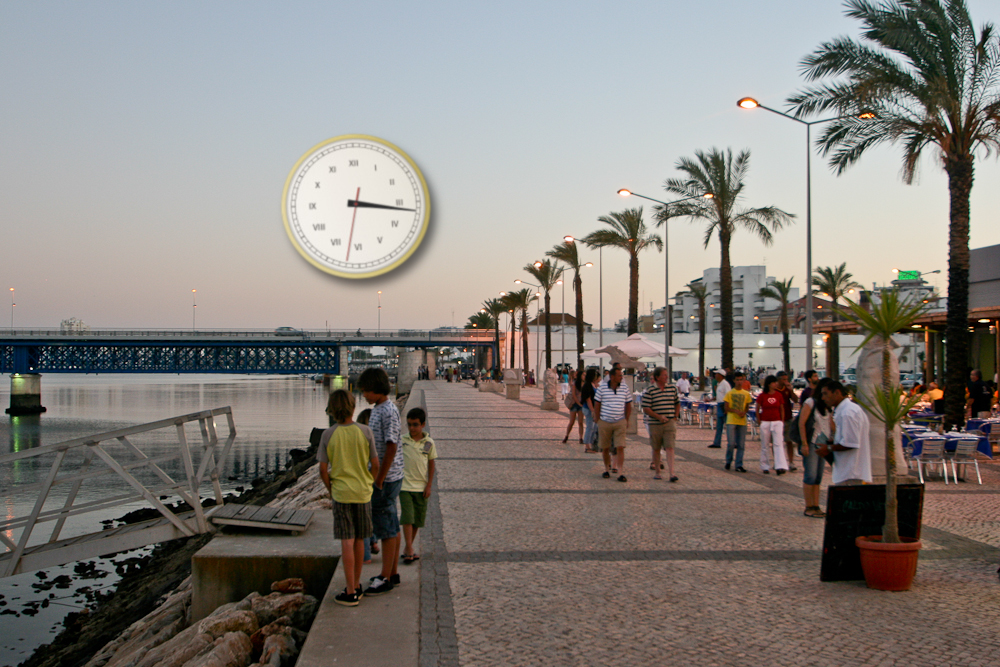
3:16:32
